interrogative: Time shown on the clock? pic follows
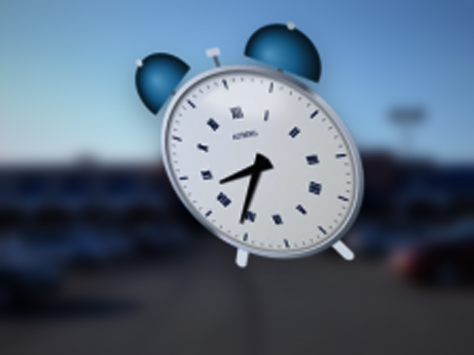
8:36
